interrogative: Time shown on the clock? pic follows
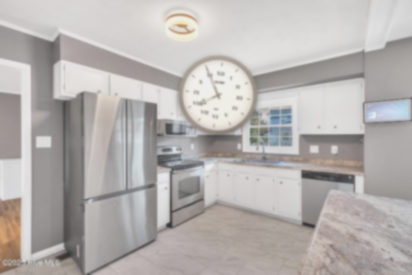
7:55
